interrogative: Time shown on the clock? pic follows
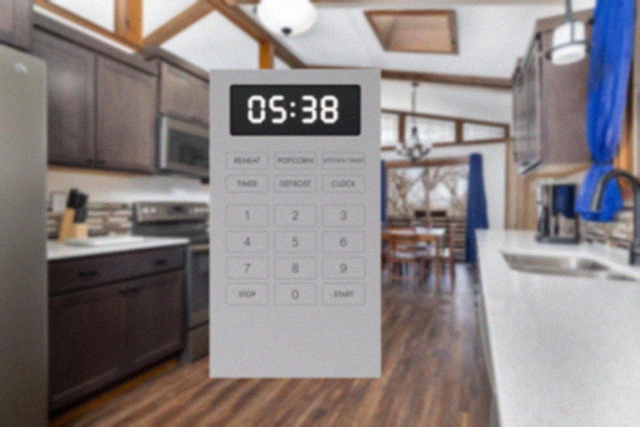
5:38
